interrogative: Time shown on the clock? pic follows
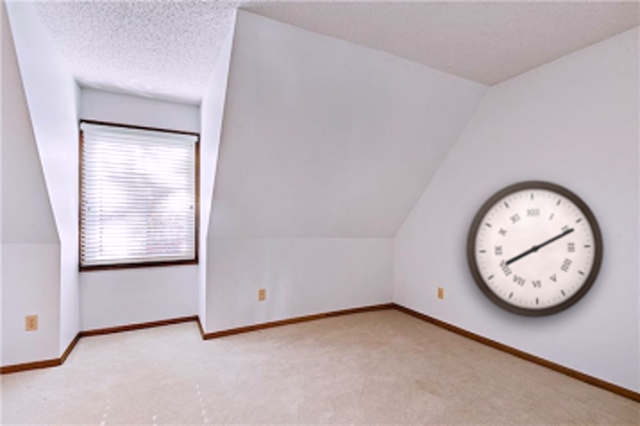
8:11
